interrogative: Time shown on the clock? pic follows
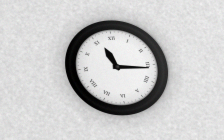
11:16
